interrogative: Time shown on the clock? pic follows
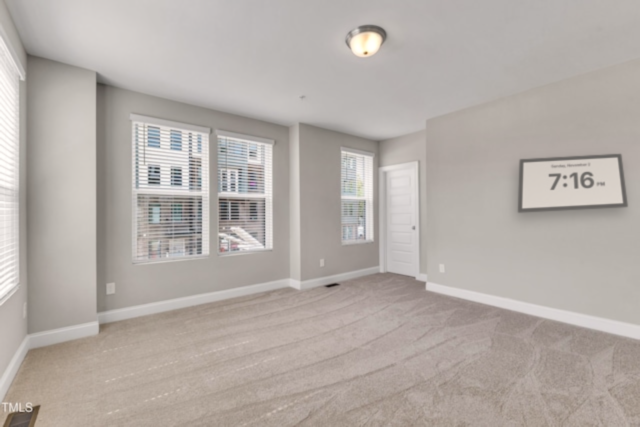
7:16
